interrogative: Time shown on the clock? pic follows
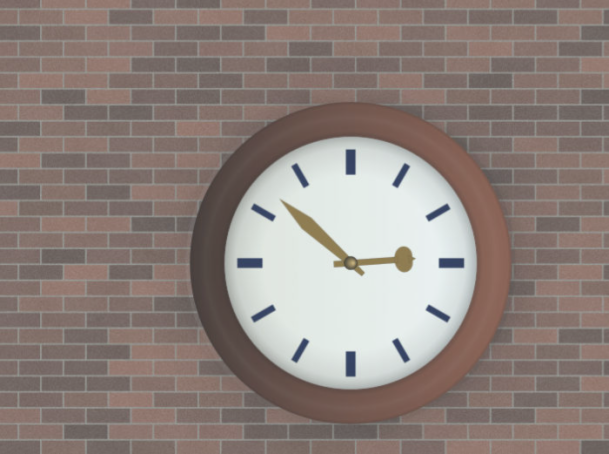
2:52
